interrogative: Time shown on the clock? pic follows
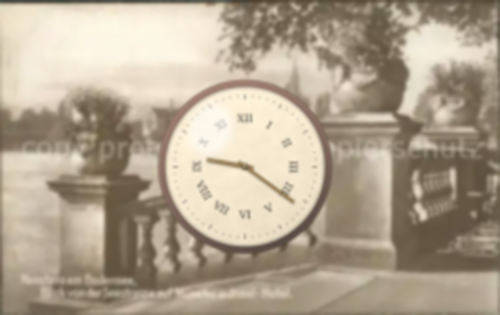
9:21
